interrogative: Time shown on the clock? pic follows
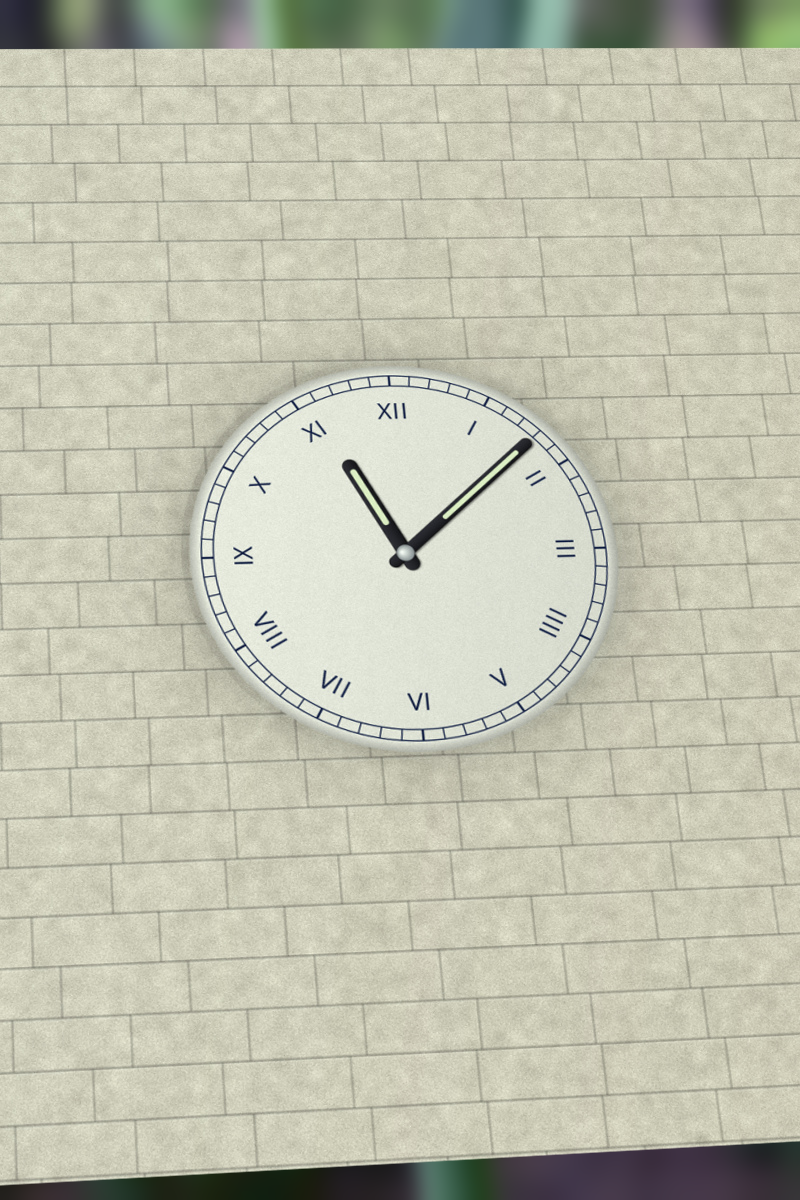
11:08
